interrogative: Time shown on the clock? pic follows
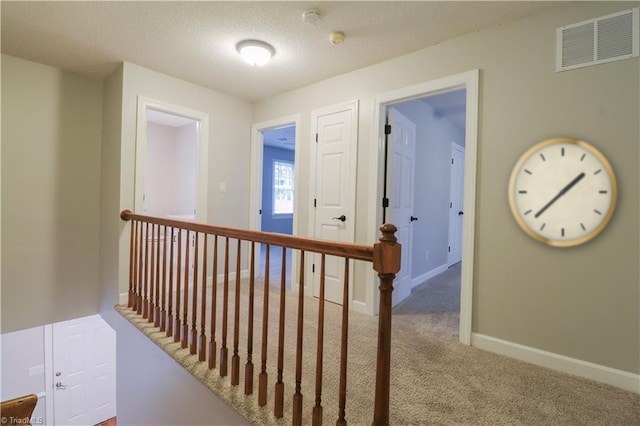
1:38
